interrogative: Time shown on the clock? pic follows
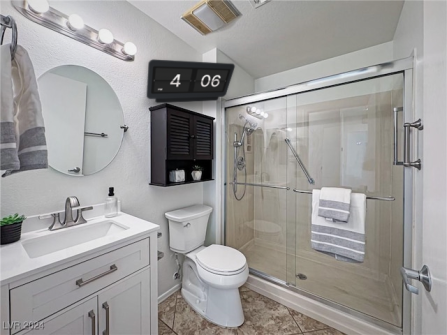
4:06
